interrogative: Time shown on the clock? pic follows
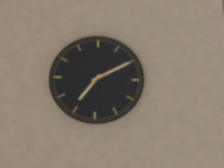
7:10
